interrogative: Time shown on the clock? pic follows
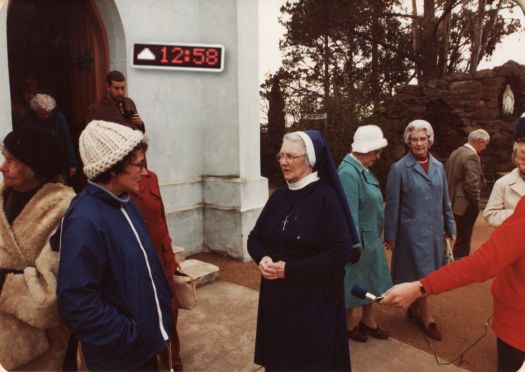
12:58
